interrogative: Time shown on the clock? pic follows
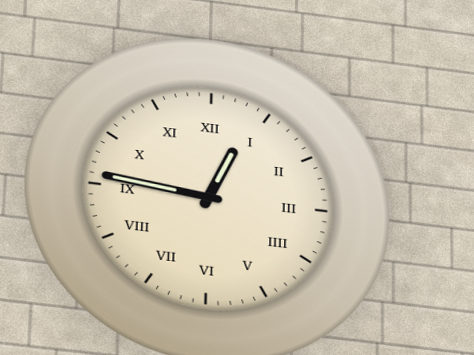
12:46
